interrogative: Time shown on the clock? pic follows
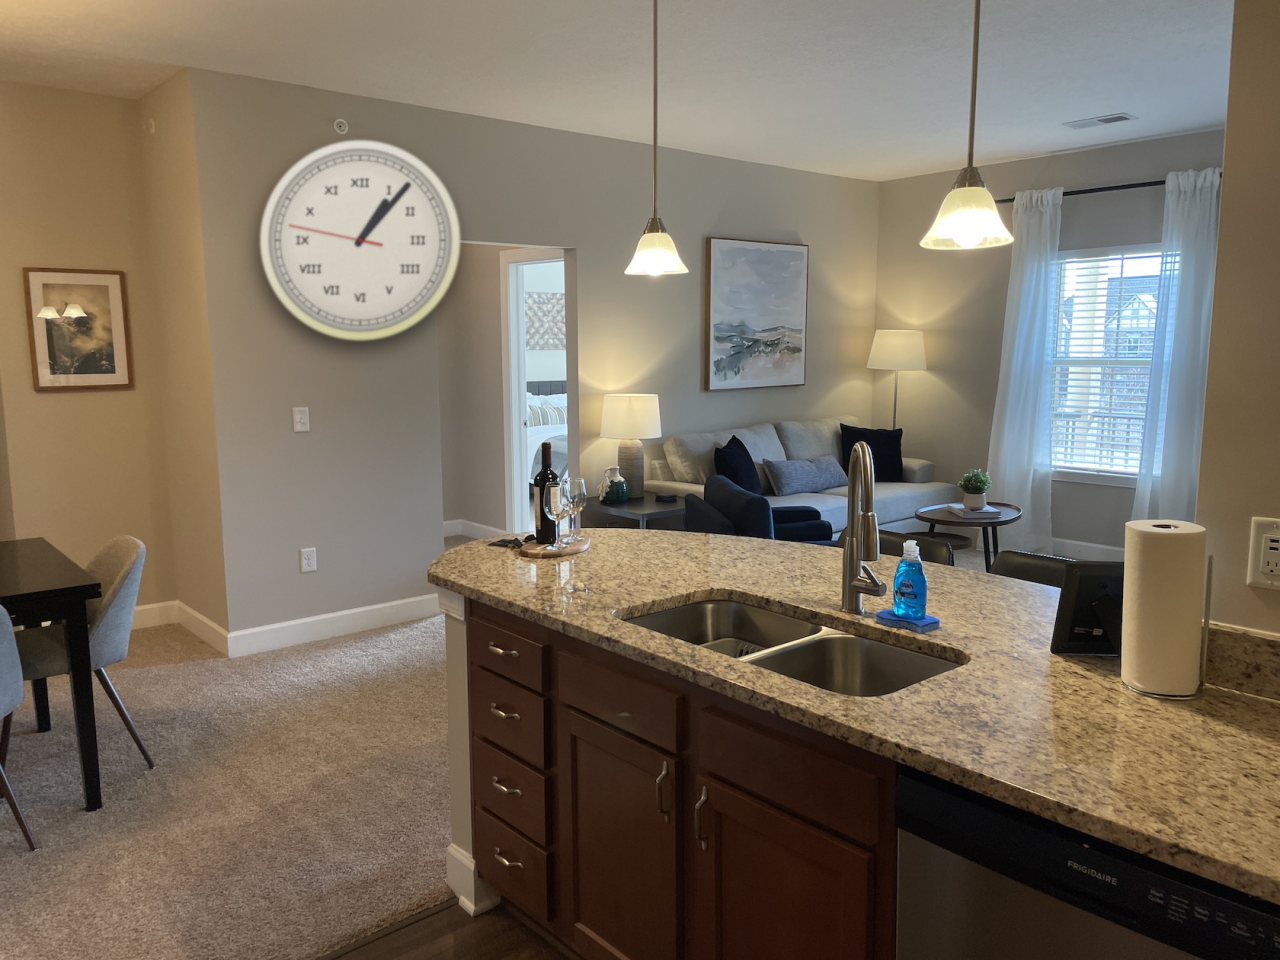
1:06:47
